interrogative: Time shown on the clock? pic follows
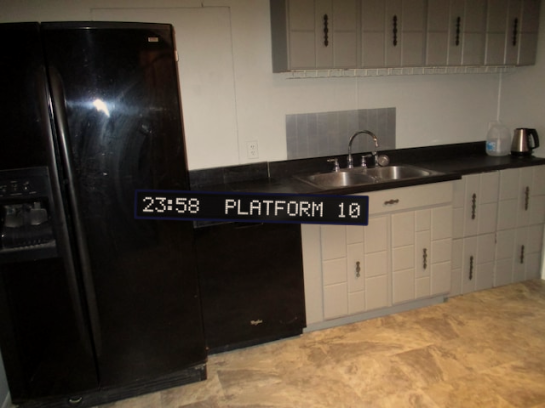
23:58
